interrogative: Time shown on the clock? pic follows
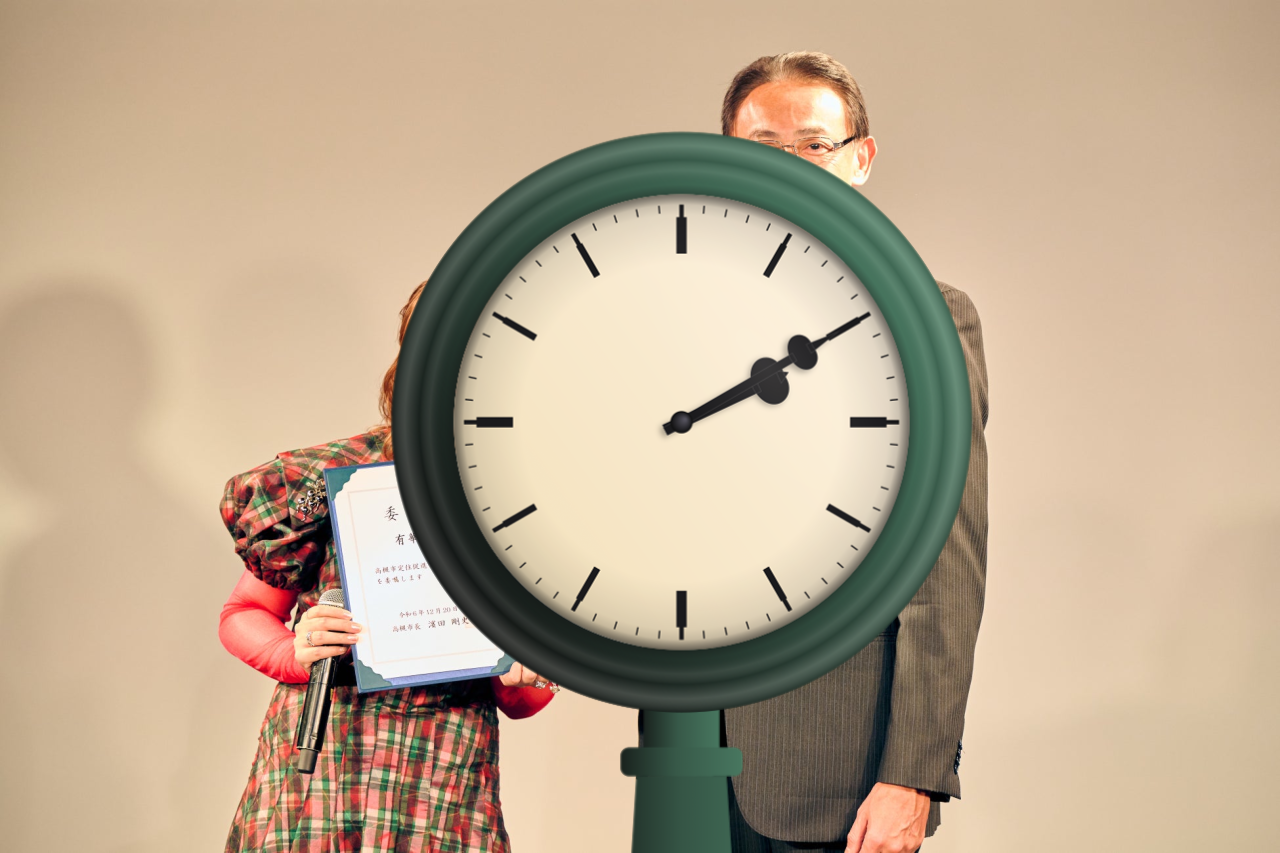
2:10
